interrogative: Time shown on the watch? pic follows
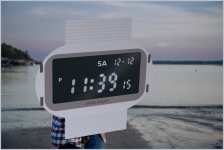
11:39:15
